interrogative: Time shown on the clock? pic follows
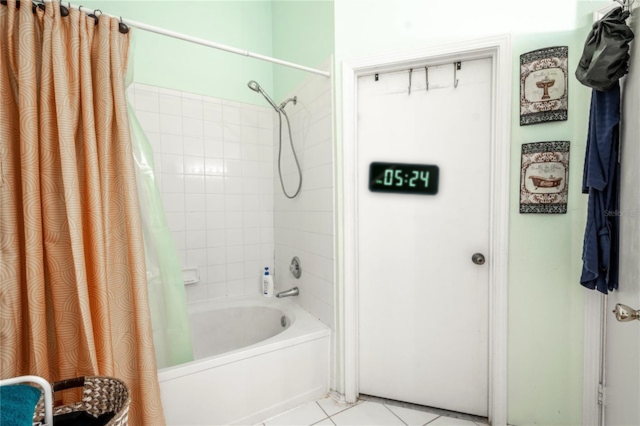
5:24
